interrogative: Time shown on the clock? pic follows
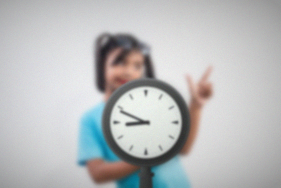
8:49
